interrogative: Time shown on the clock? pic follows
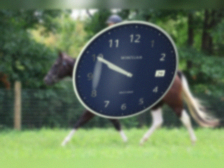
9:50
